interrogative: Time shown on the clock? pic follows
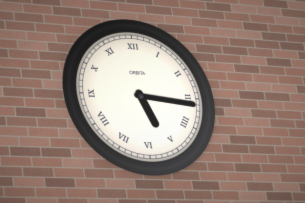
5:16
